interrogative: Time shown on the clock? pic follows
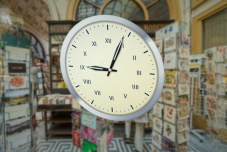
9:04
